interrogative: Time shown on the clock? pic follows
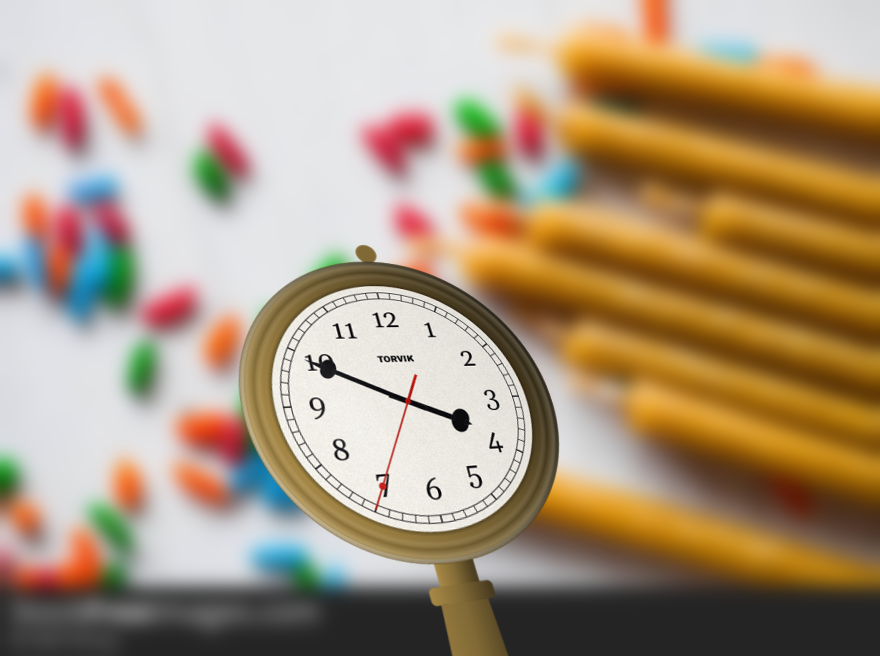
3:49:35
